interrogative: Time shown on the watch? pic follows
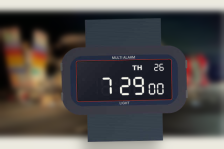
7:29:00
